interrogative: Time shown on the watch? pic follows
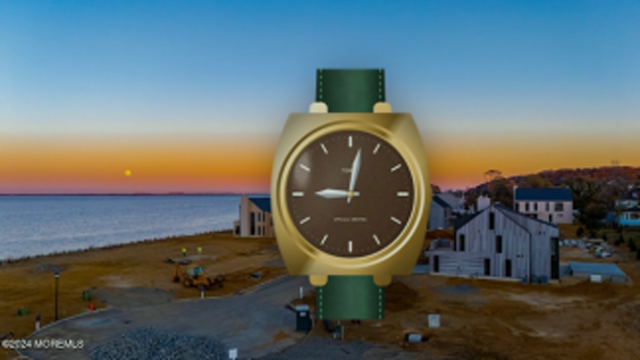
9:02
